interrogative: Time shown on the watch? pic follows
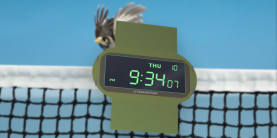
9:34:07
